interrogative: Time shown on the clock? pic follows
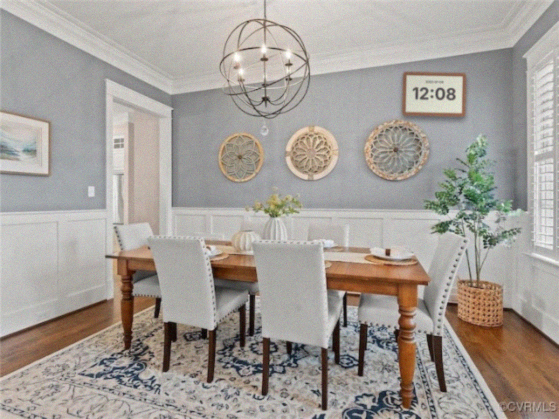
12:08
